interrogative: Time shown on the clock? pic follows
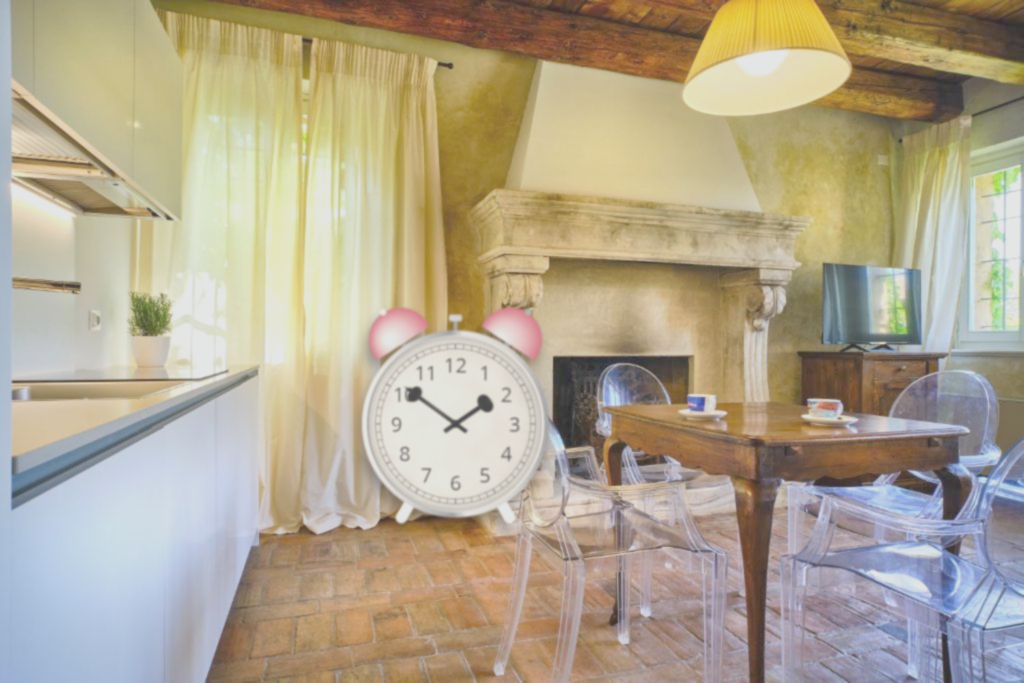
1:51
